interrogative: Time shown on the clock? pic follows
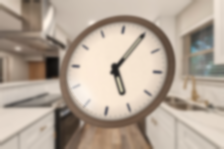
5:05
